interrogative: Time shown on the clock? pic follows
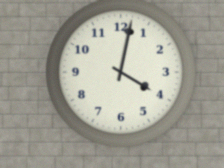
4:02
